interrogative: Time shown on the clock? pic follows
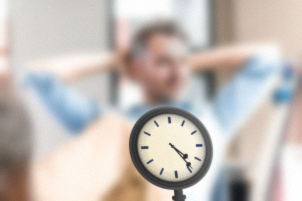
4:24
